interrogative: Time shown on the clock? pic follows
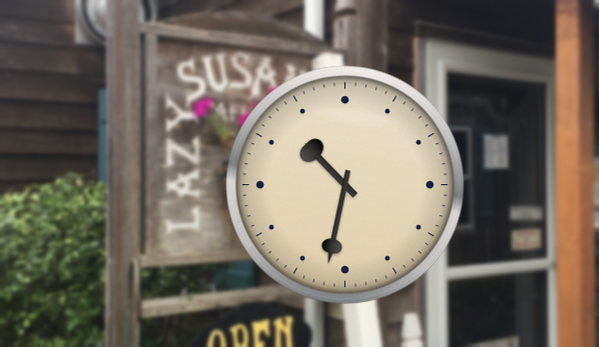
10:32
